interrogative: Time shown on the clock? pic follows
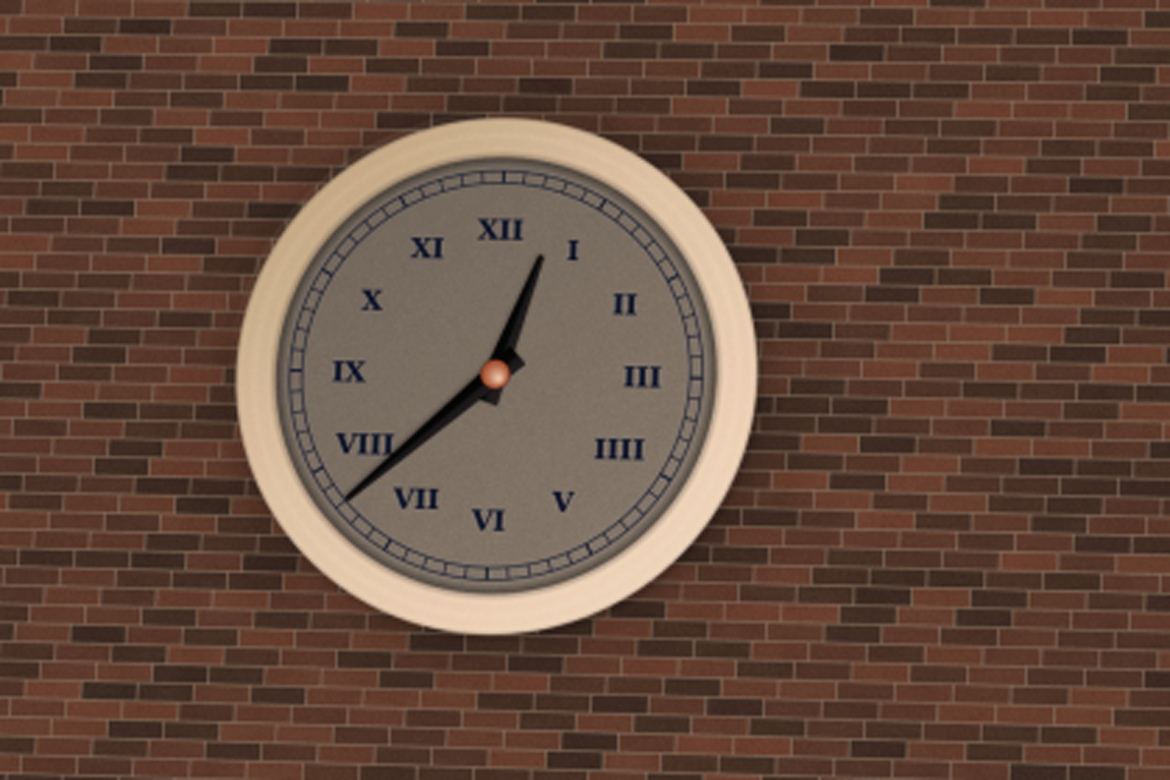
12:38
